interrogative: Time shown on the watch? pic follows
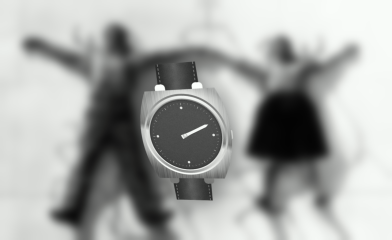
2:11
